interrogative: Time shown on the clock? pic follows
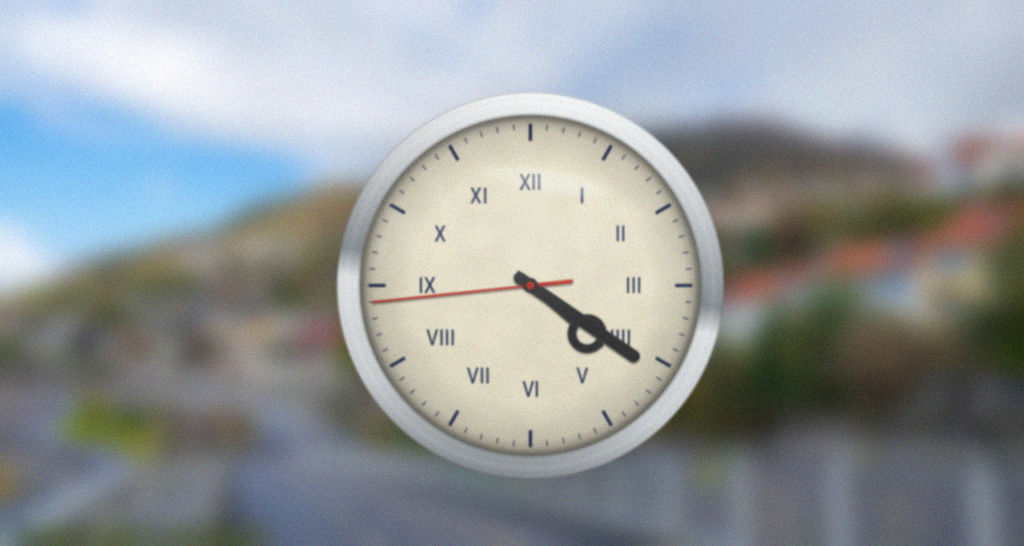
4:20:44
